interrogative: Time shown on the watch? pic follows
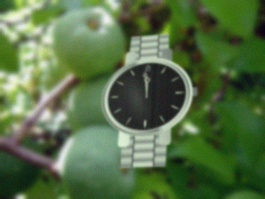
11:59
